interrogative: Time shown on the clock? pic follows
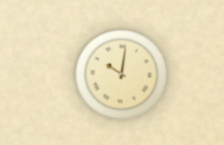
10:01
